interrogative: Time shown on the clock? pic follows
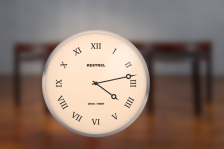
4:13
